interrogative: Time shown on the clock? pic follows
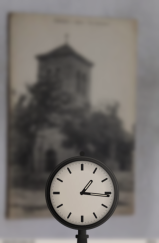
1:16
